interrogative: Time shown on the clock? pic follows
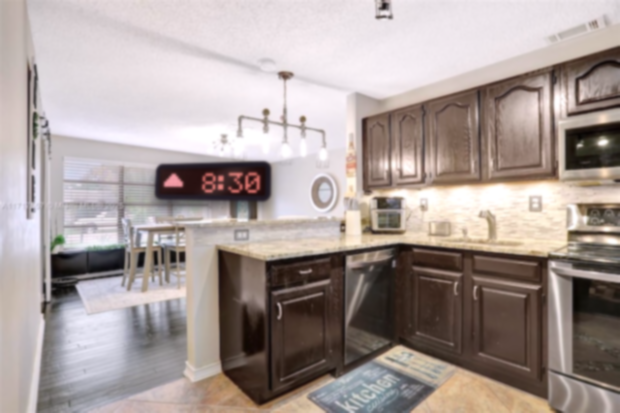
8:30
